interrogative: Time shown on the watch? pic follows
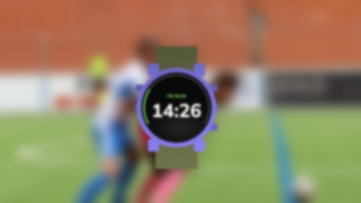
14:26
